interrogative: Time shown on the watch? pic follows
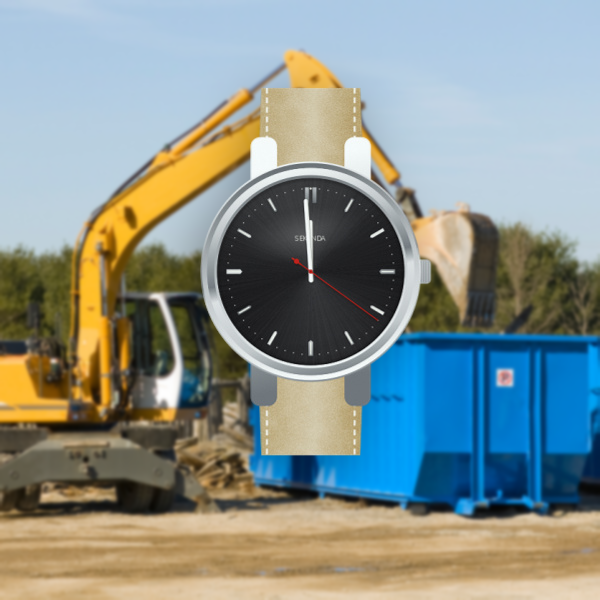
11:59:21
